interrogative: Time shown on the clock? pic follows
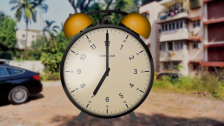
7:00
